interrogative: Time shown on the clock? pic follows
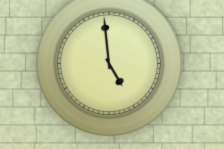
4:59
